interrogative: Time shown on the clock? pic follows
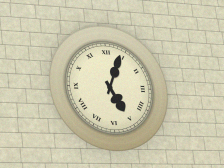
5:04
